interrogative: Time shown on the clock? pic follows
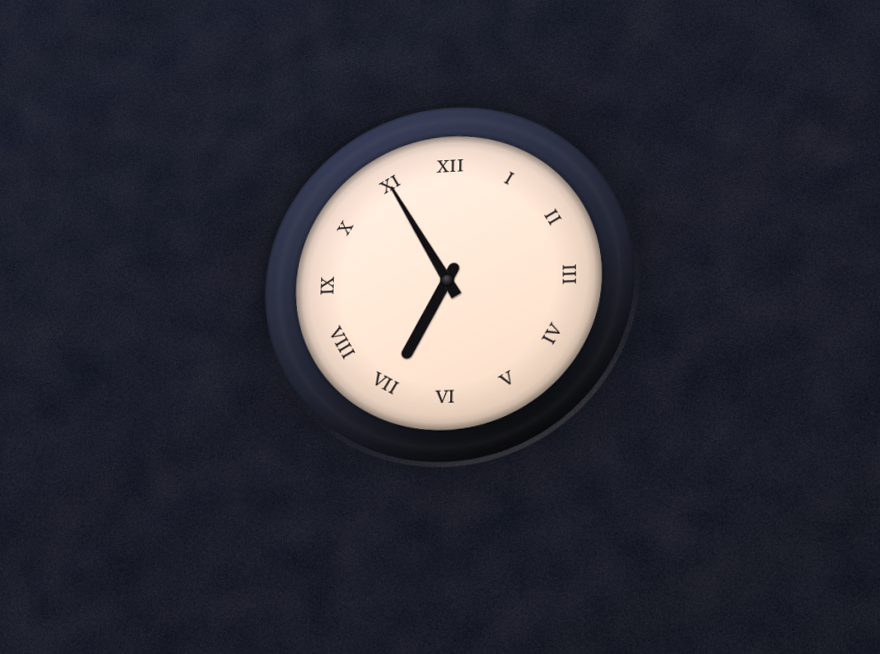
6:55
